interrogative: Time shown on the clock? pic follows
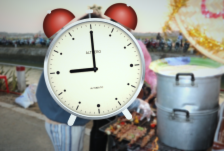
9:00
